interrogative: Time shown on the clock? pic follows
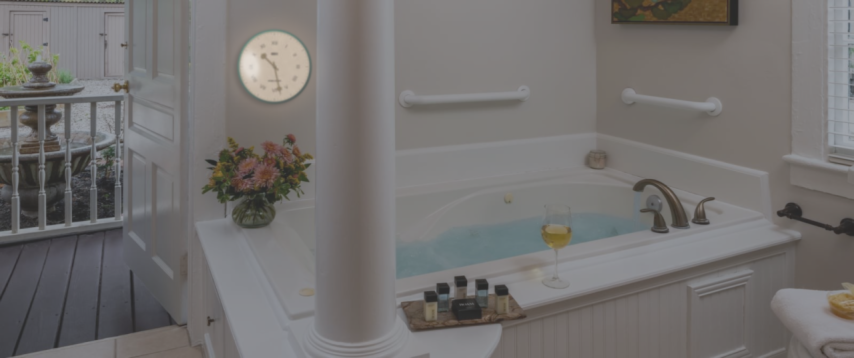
10:28
